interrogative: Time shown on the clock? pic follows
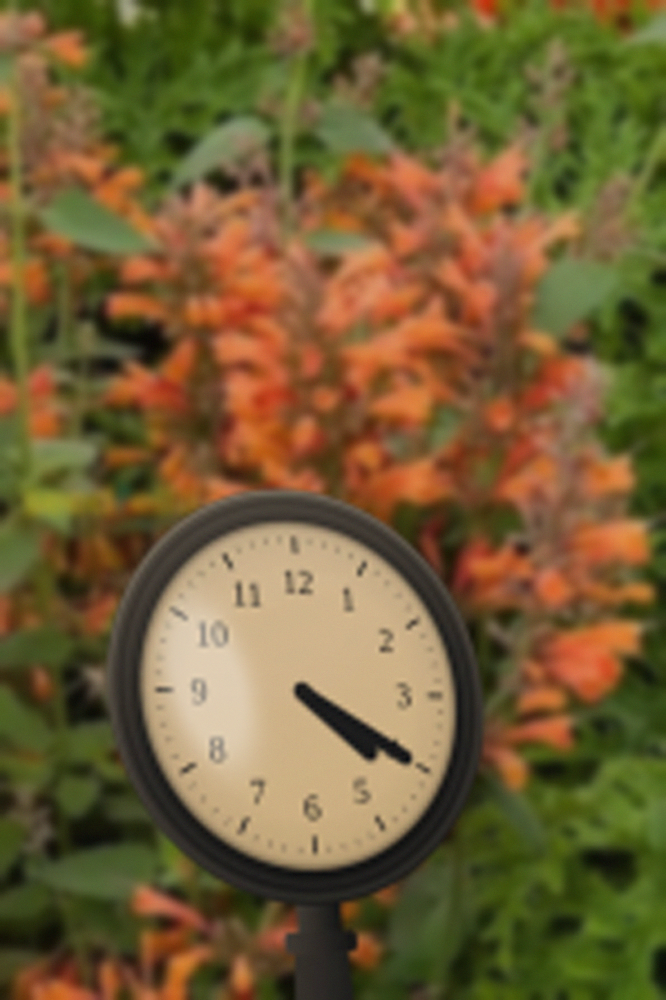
4:20
